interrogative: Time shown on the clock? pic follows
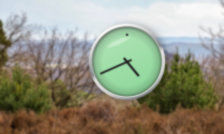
4:41
